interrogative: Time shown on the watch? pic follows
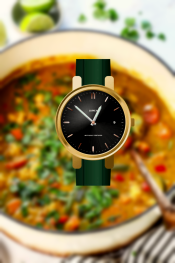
12:52
